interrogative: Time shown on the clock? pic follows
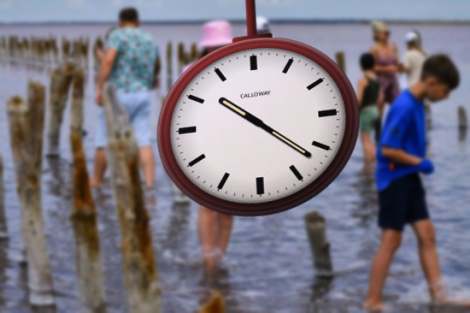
10:22
